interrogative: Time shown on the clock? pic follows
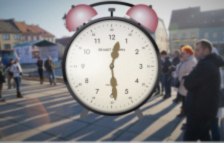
12:29
